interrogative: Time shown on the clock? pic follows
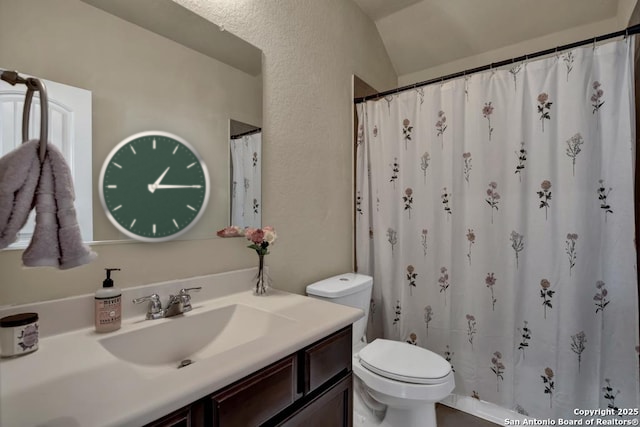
1:15
